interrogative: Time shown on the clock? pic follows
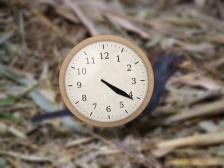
4:21
